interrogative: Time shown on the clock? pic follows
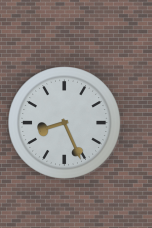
8:26
